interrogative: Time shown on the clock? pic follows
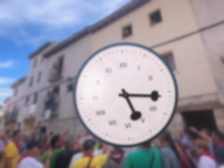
5:16
